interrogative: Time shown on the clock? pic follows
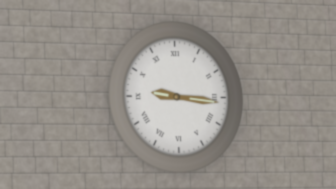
9:16
